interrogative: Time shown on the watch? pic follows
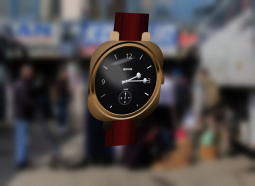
2:15
